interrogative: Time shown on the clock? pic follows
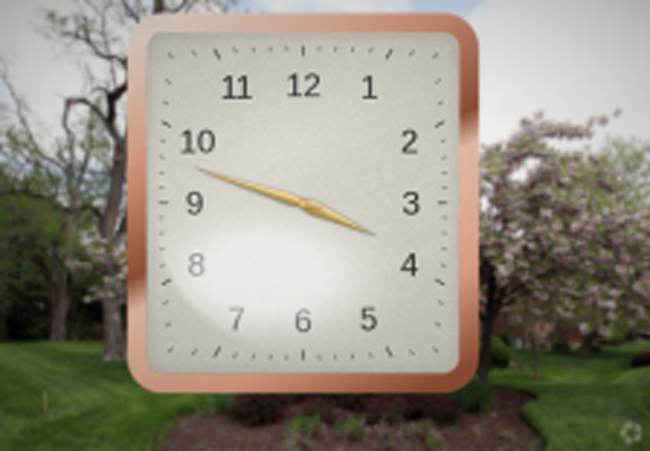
3:48
